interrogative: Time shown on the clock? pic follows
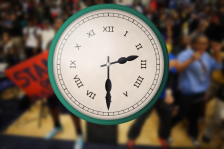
2:30
